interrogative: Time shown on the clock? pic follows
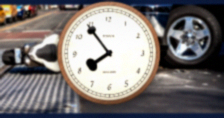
7:54
